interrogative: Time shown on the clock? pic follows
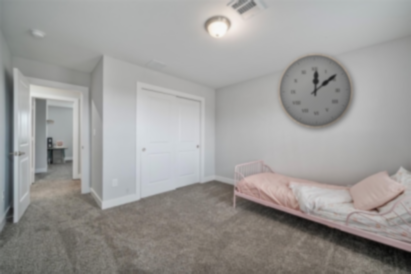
12:09
